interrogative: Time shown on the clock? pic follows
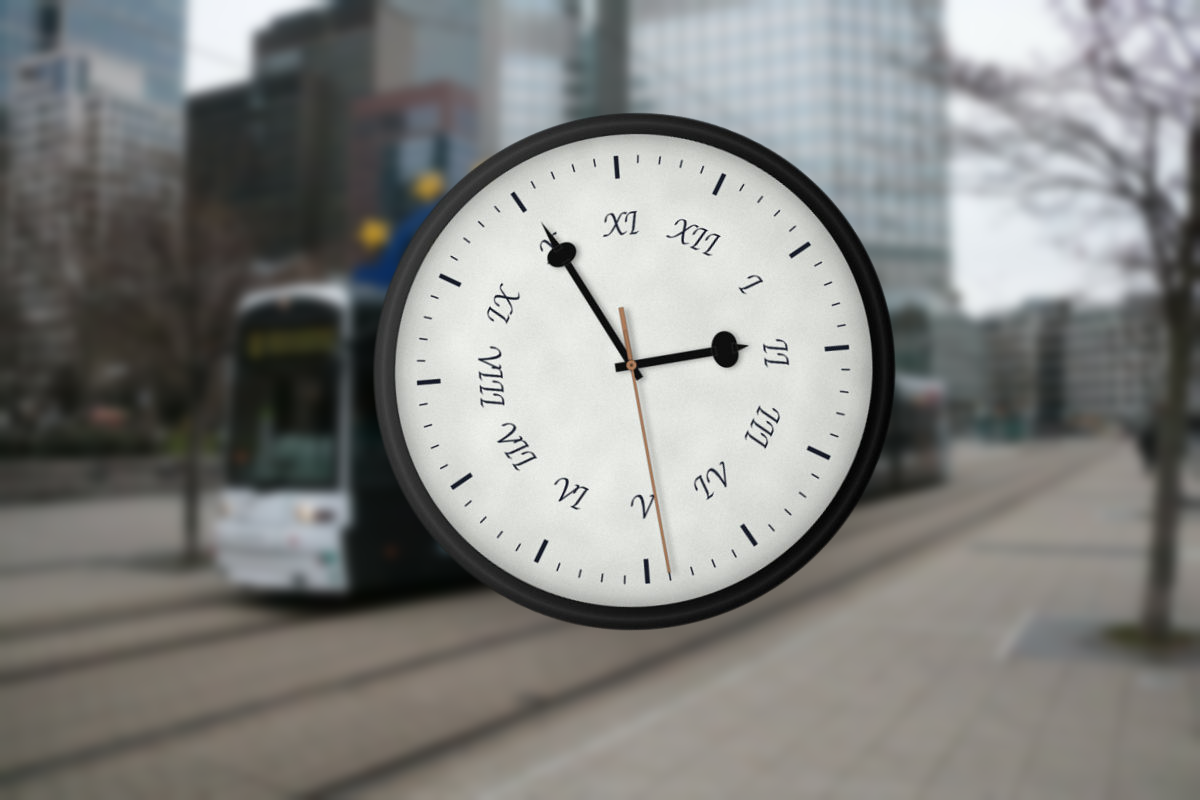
1:50:24
